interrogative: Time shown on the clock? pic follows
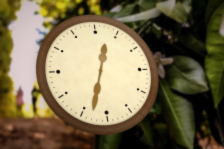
12:33
